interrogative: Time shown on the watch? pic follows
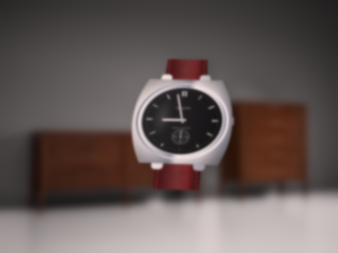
8:58
